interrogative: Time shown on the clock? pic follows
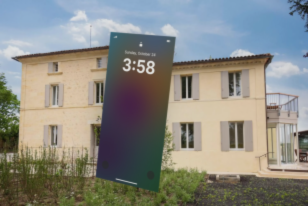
3:58
